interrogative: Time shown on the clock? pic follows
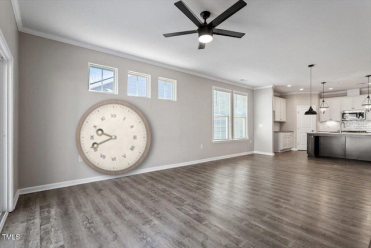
9:41
